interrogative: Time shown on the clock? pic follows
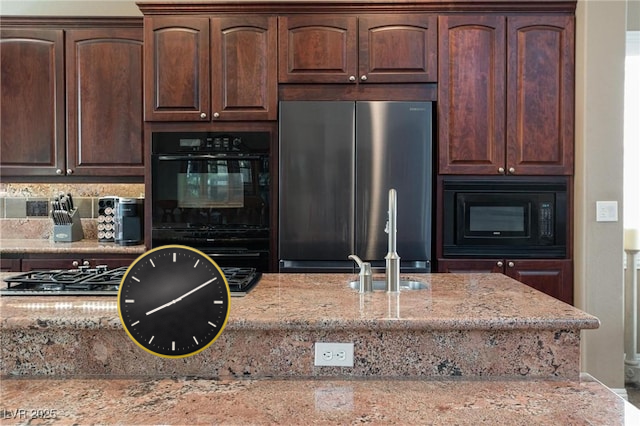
8:10
